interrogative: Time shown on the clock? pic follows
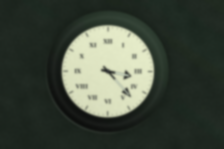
3:23
